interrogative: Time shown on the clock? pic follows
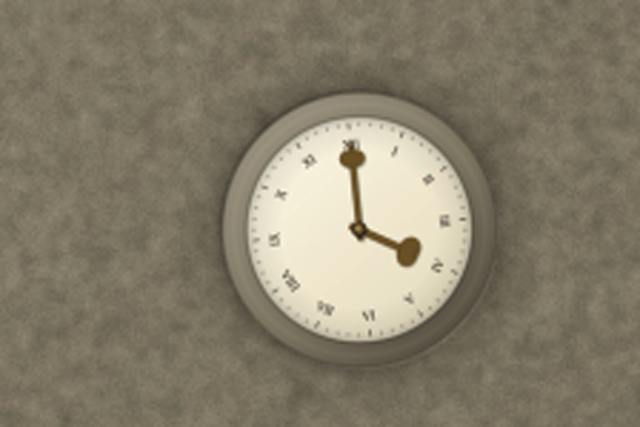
4:00
